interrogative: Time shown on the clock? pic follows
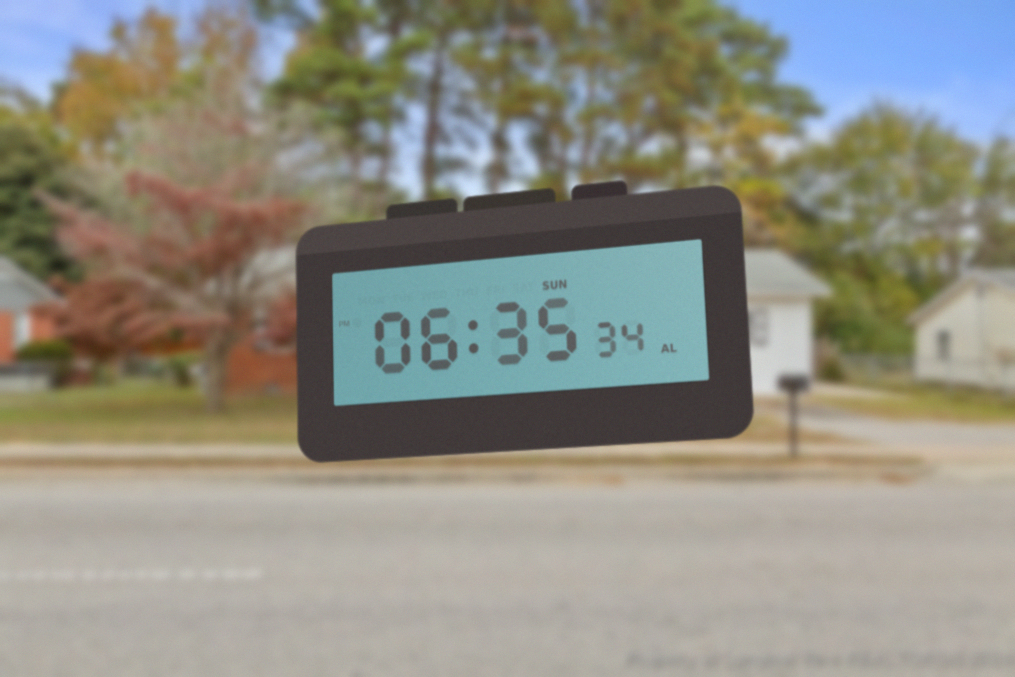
6:35:34
